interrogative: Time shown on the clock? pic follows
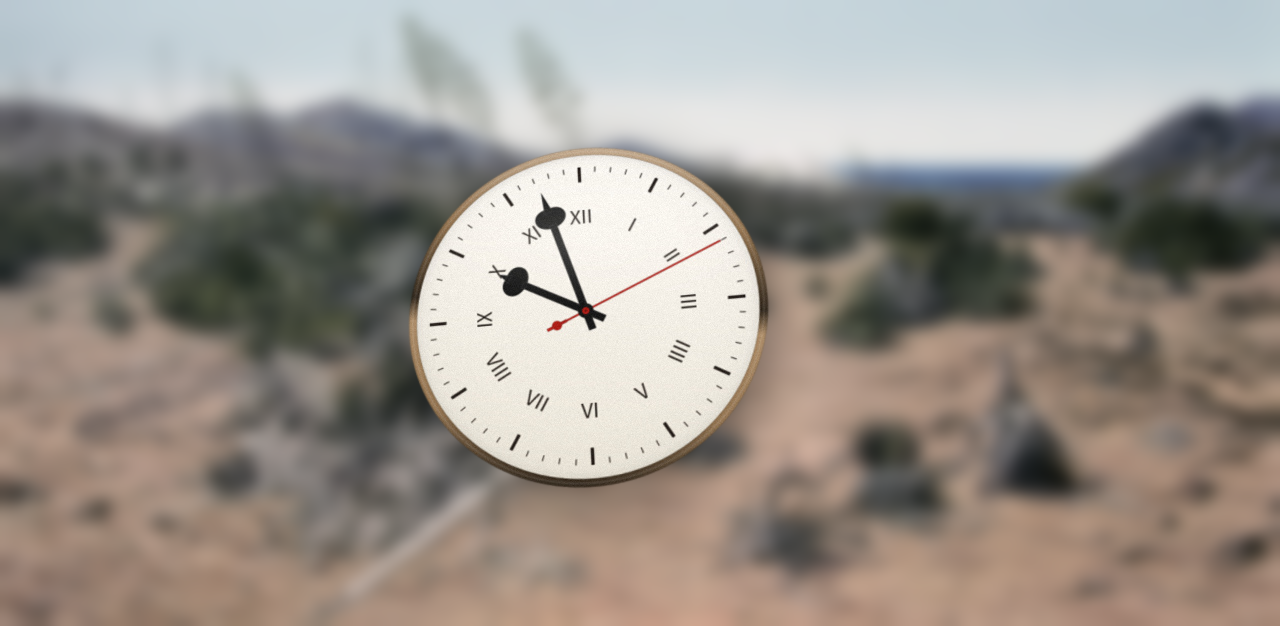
9:57:11
